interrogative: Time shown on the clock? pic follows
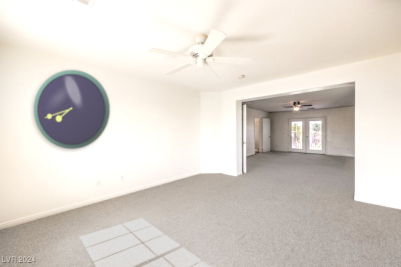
7:42
